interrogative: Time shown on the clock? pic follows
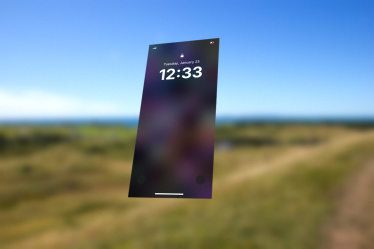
12:33
